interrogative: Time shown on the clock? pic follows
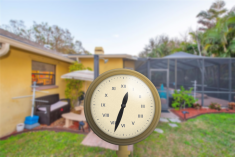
12:33
